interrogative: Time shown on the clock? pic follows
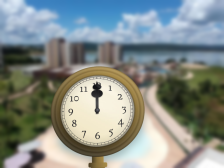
12:00
